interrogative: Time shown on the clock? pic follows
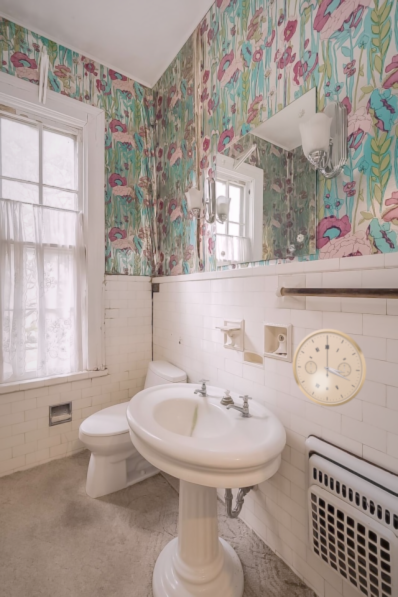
3:19
